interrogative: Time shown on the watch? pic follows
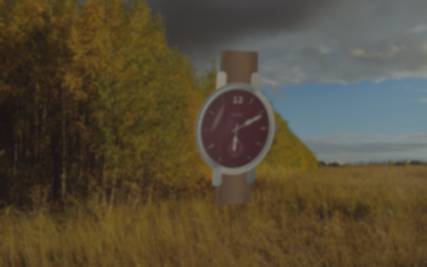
6:11
